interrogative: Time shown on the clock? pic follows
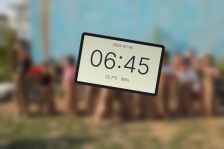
6:45
